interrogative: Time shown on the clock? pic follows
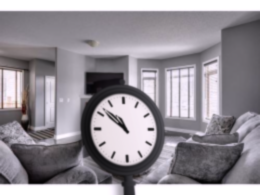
10:52
